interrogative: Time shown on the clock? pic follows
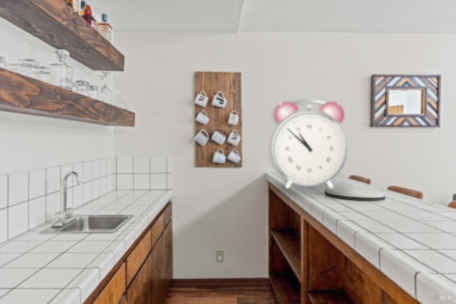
10:52
